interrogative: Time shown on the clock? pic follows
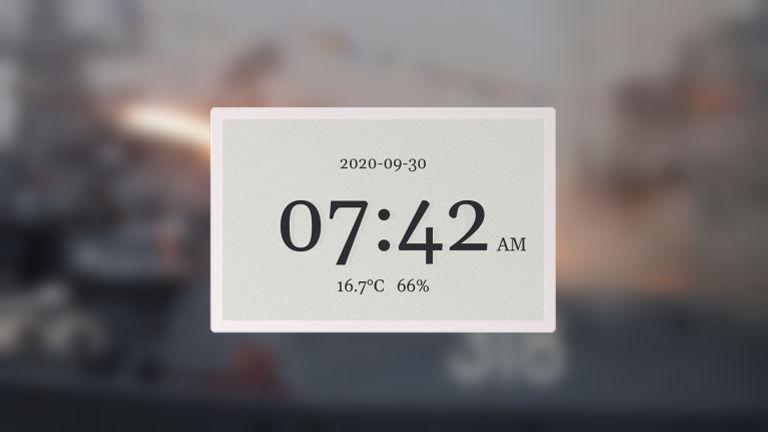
7:42
